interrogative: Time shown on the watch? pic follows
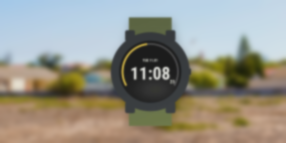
11:08
